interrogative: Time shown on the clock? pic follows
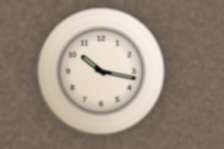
10:17
